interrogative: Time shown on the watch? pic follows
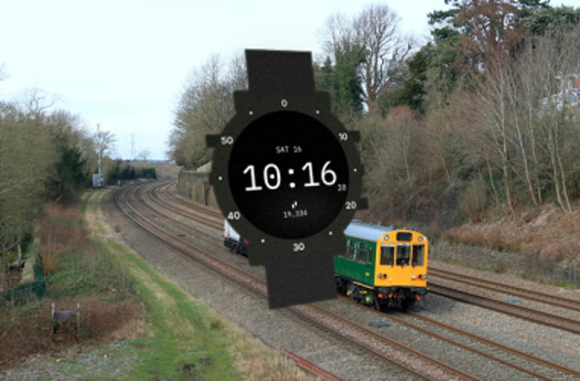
10:16
